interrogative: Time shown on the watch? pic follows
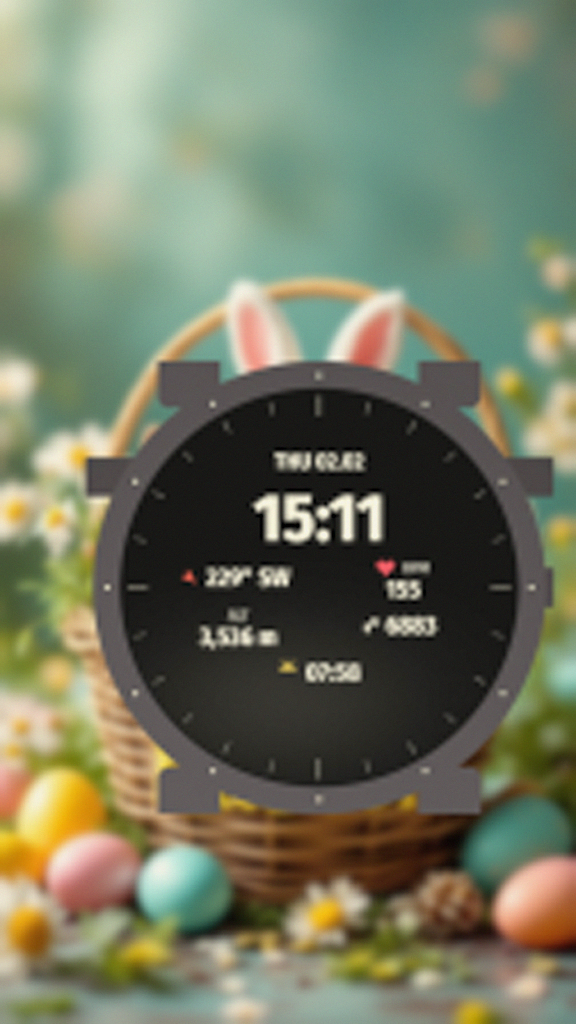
15:11
